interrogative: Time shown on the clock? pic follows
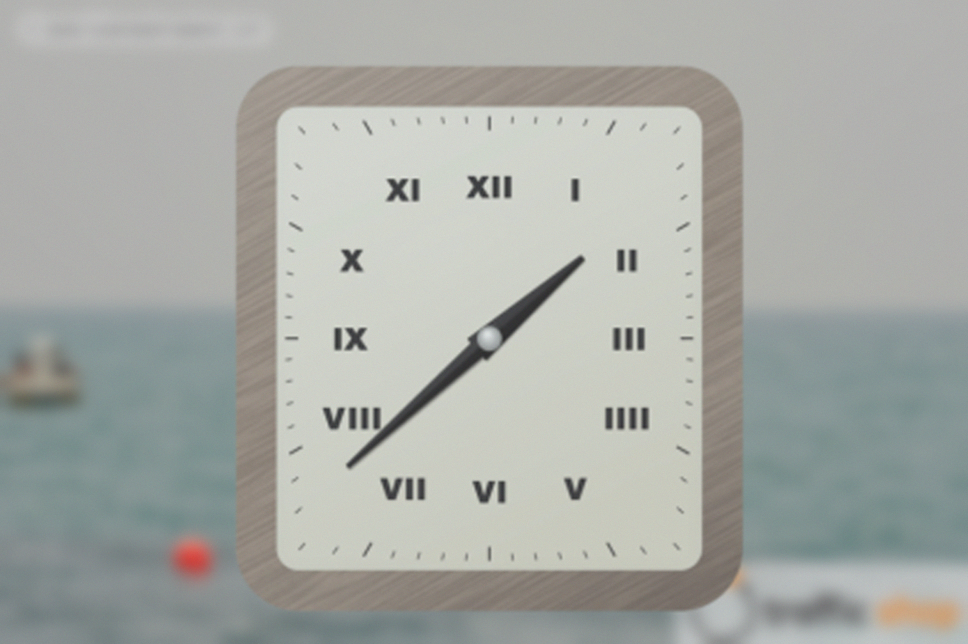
1:38
